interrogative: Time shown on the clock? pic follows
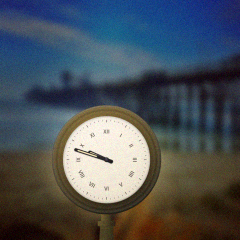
9:48
